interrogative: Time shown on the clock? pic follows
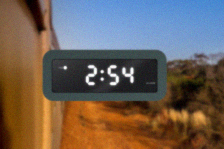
2:54
